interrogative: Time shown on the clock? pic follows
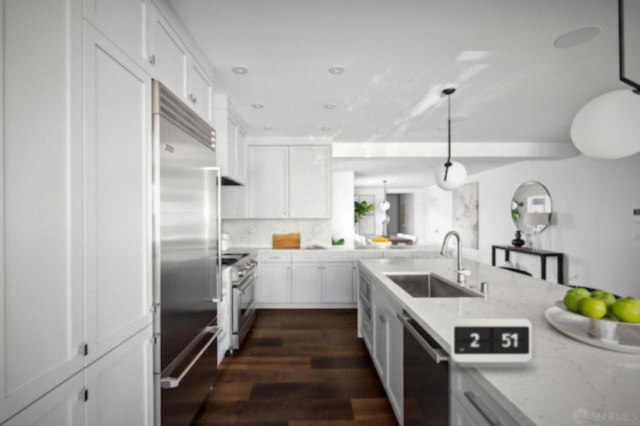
2:51
